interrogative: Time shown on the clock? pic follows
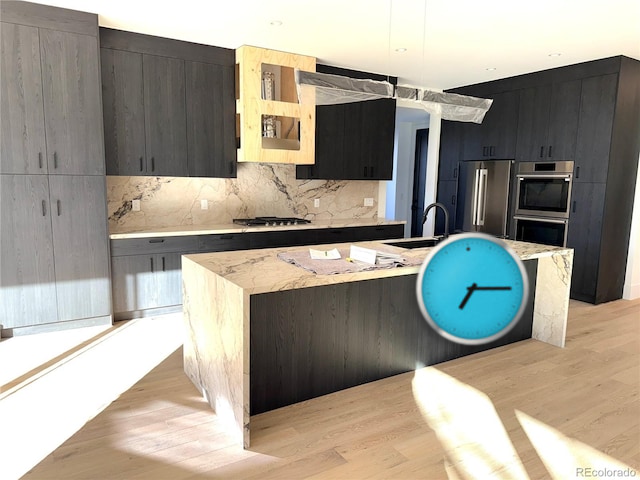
7:16
